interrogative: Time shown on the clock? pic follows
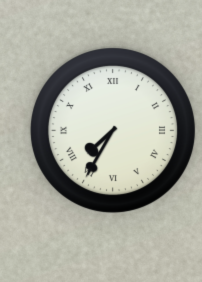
7:35
